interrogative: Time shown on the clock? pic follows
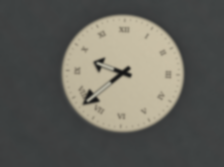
9:38
